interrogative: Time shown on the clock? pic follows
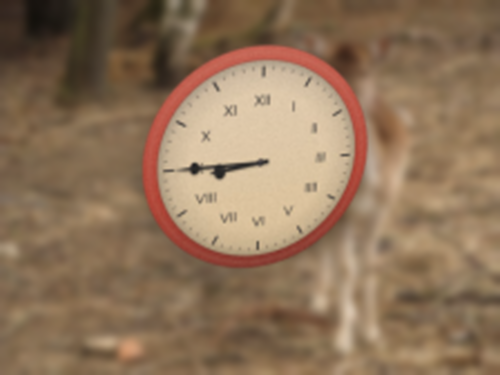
8:45
